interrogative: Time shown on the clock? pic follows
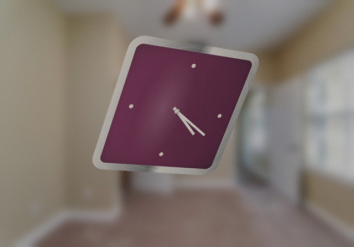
4:20
